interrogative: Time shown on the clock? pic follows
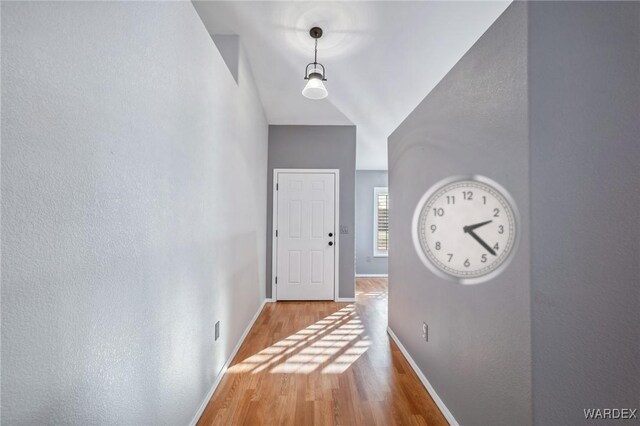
2:22
